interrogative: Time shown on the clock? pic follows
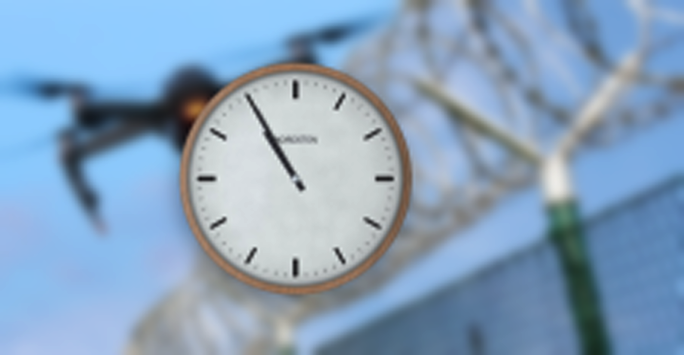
10:55
